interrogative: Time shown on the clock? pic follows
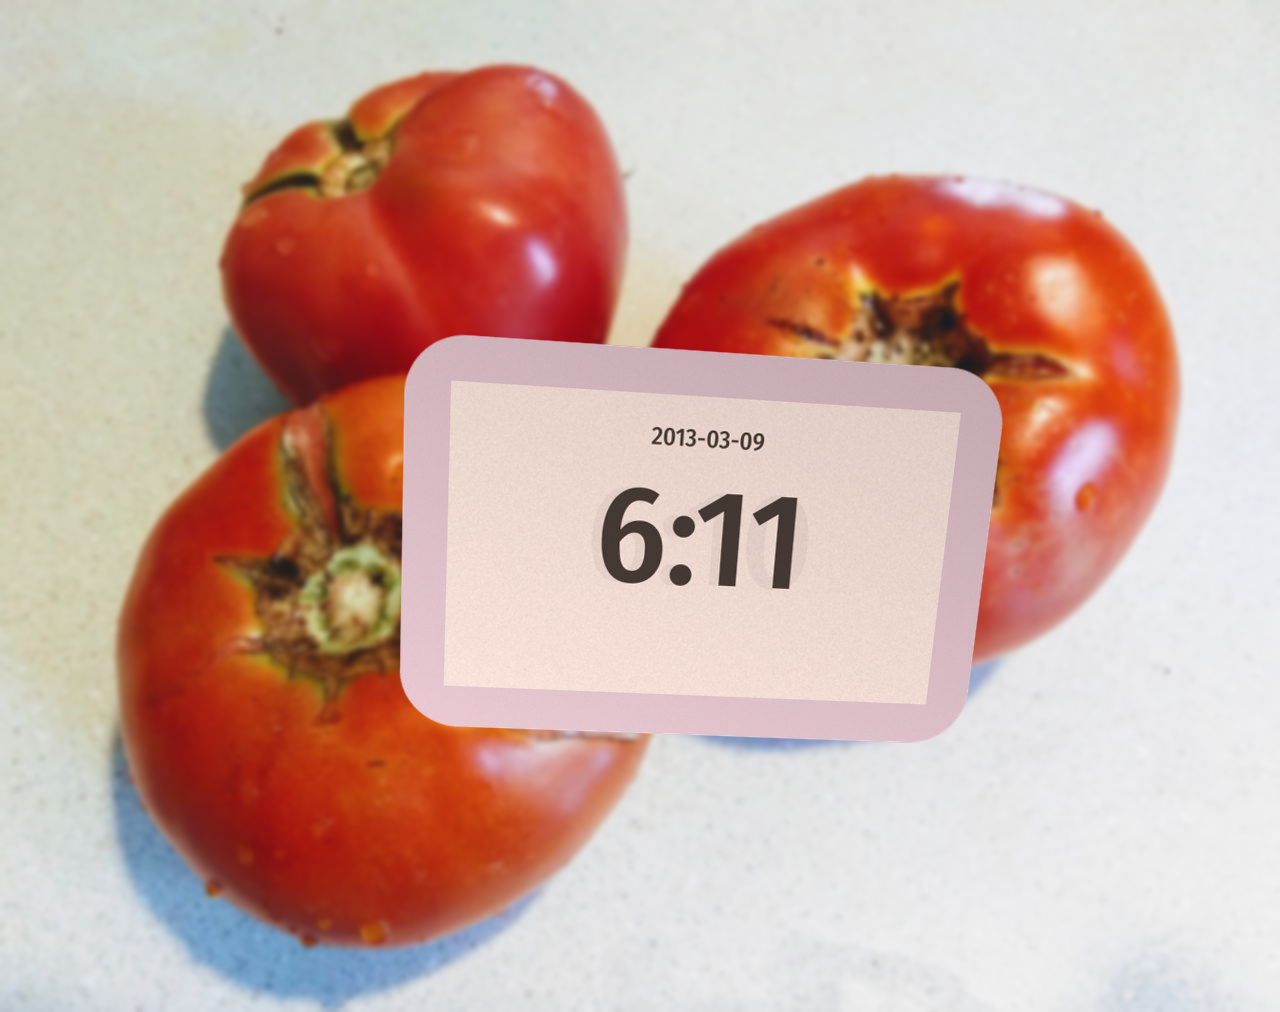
6:11
